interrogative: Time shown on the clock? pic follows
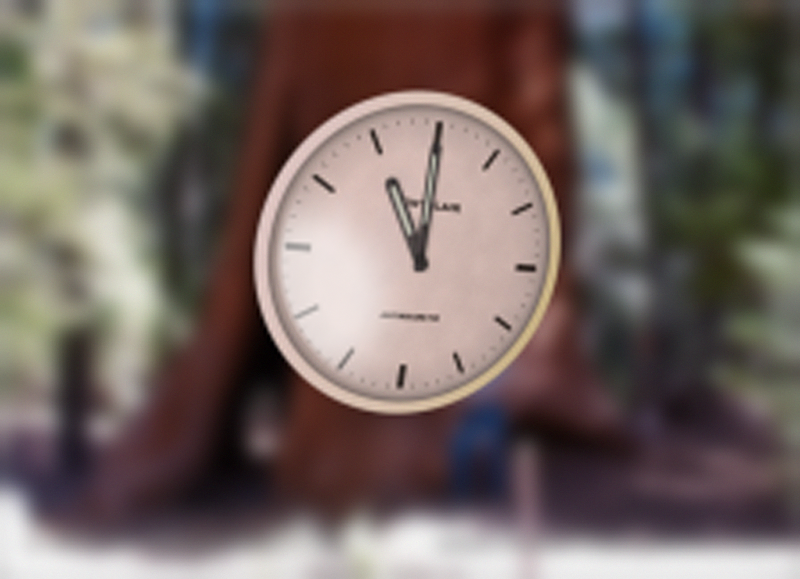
11:00
